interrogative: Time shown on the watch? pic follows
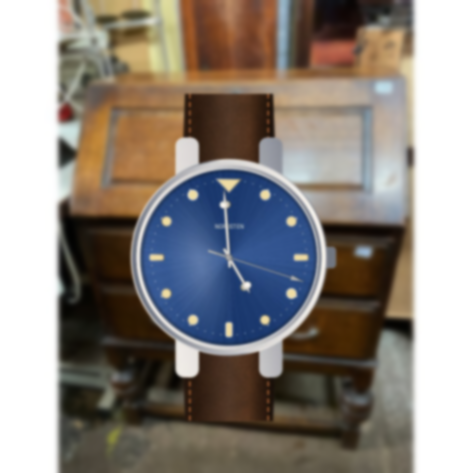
4:59:18
